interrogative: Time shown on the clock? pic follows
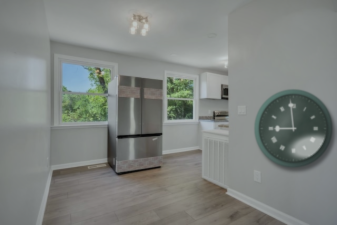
8:59
